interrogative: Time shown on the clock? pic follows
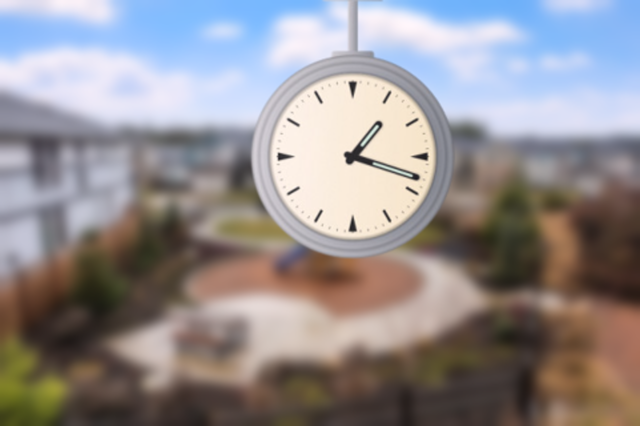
1:18
